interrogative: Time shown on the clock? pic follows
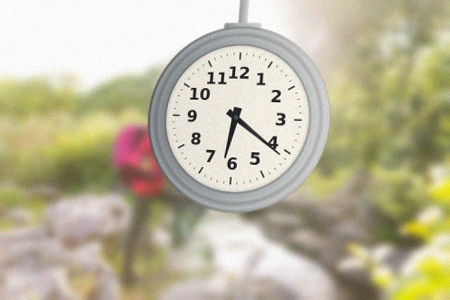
6:21
